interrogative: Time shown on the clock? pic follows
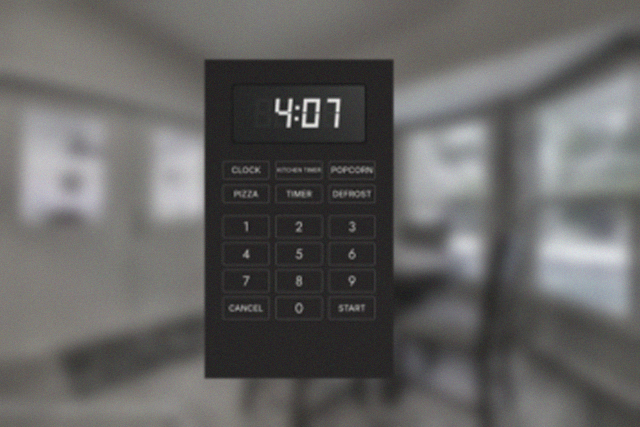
4:07
